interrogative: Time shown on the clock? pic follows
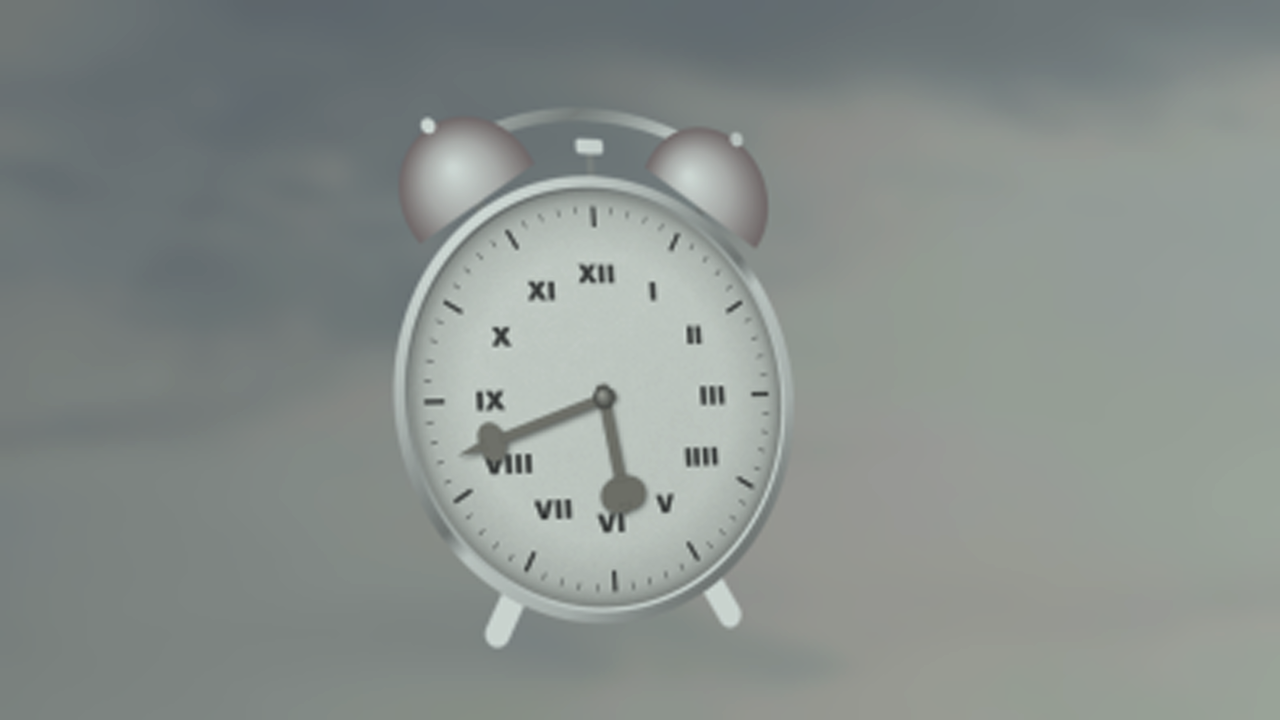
5:42
